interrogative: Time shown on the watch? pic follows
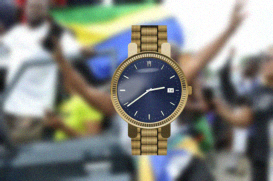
2:39
